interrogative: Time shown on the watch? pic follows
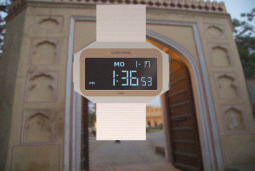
1:36:53
